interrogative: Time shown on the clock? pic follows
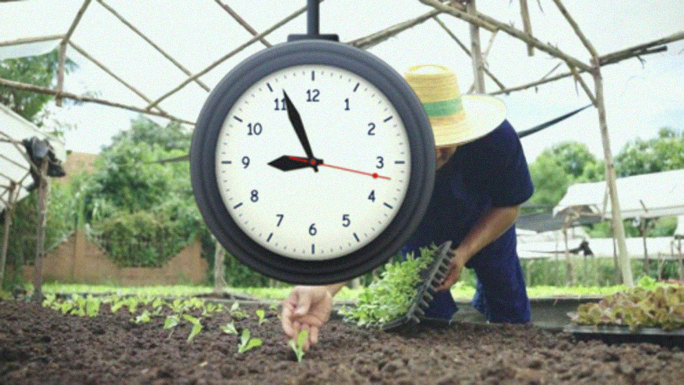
8:56:17
